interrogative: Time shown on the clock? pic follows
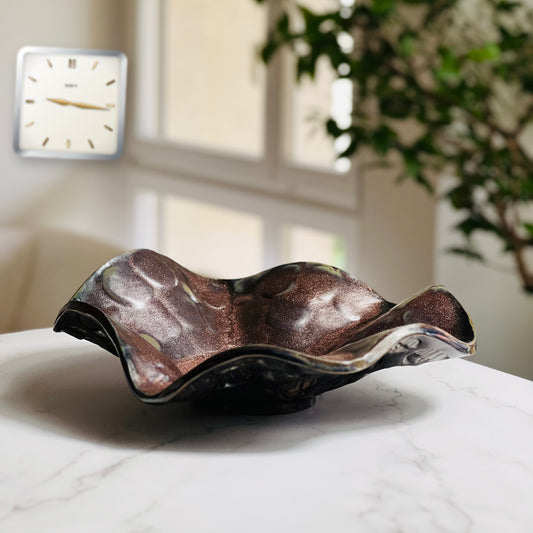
9:16
